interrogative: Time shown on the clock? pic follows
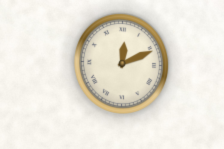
12:11
